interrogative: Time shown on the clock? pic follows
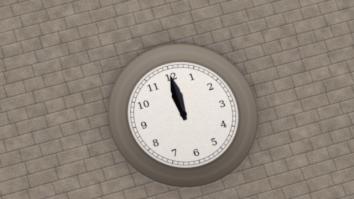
12:00
